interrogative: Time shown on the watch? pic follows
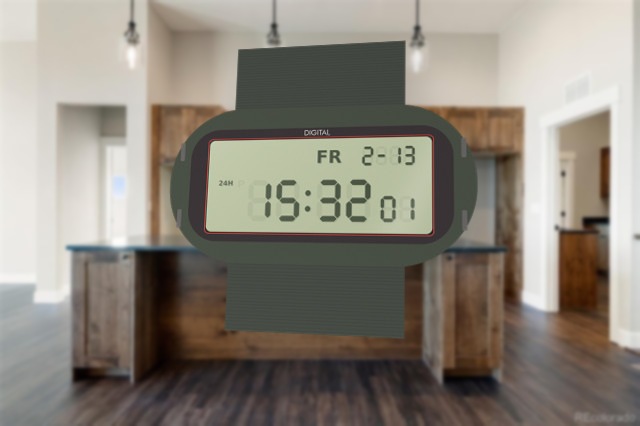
15:32:01
